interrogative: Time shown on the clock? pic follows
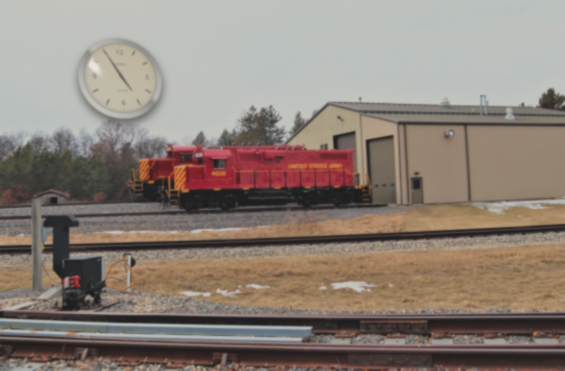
4:55
